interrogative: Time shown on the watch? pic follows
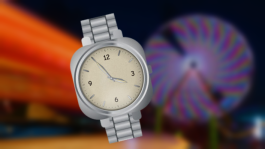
3:55
